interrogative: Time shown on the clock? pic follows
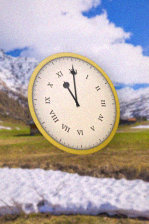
11:00
